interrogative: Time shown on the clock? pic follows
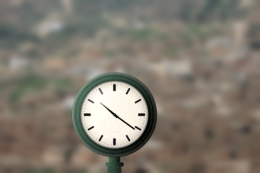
10:21
